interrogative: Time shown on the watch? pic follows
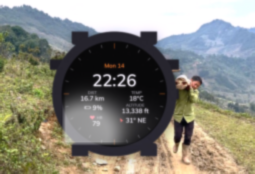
22:26
